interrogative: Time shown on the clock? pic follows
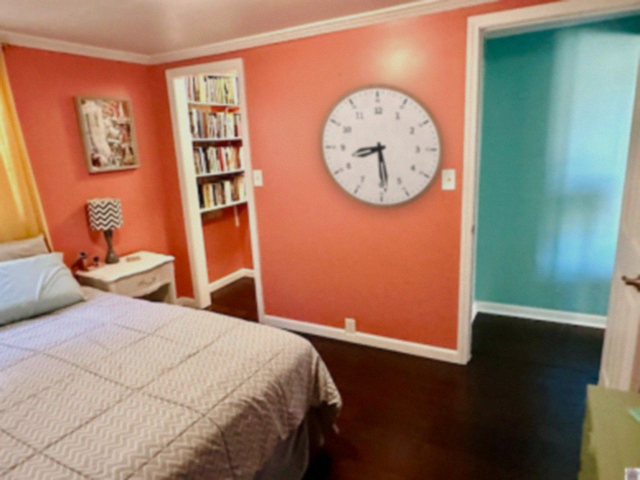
8:29
